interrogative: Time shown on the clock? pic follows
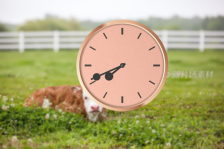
7:41
